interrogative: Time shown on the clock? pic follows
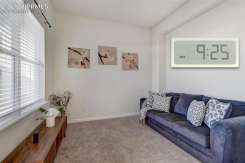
9:25
